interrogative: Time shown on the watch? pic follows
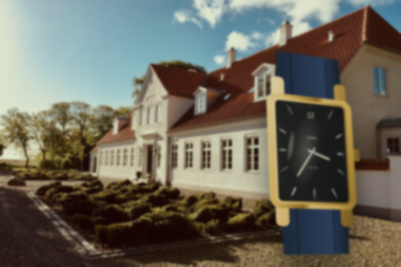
3:36
